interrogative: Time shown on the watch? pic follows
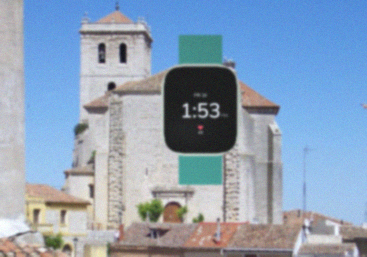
1:53
